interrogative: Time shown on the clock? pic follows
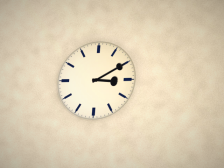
3:10
